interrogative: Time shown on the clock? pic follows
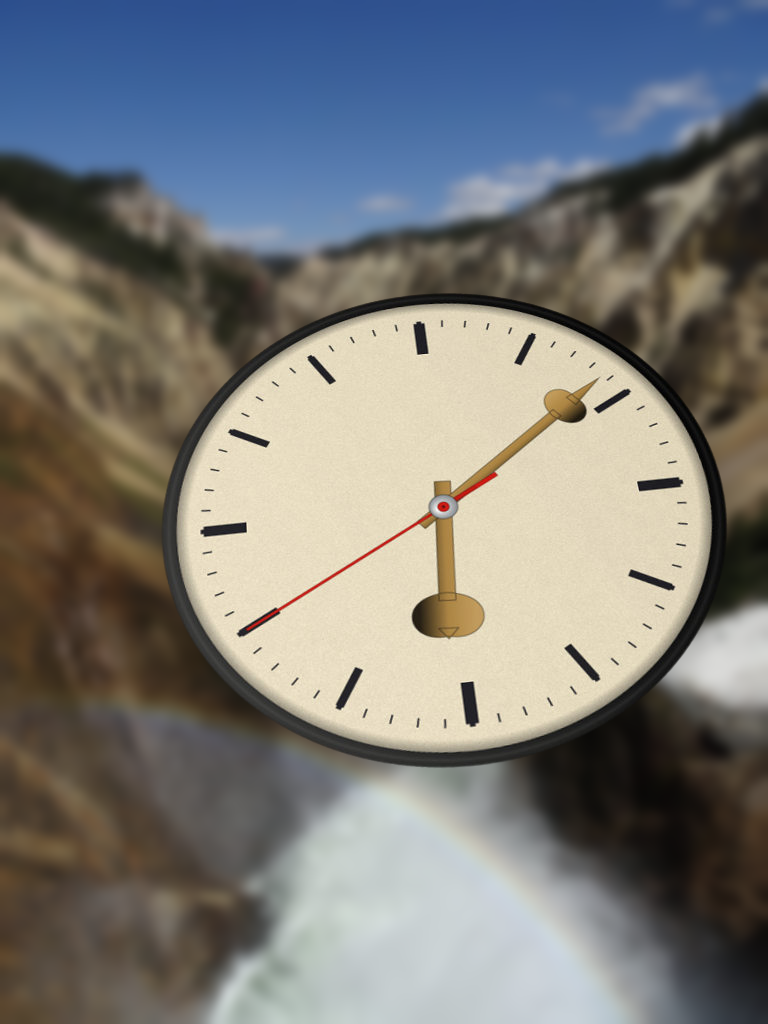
6:08:40
